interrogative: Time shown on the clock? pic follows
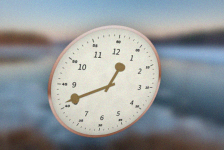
12:41
